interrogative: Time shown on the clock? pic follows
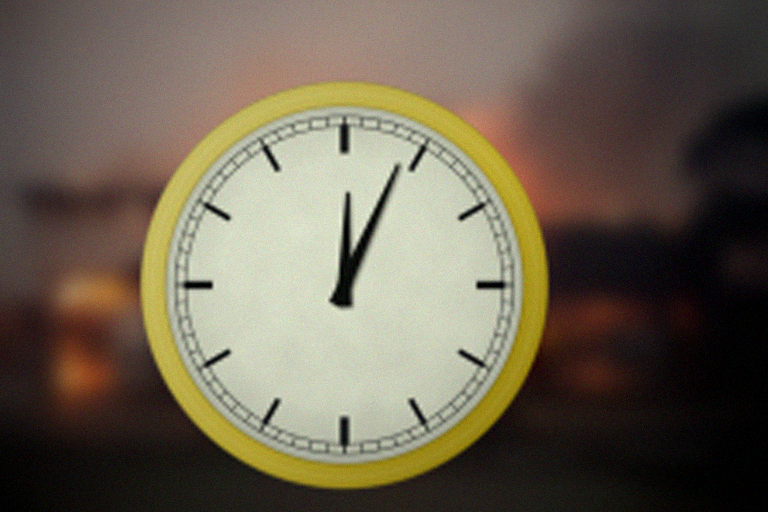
12:04
